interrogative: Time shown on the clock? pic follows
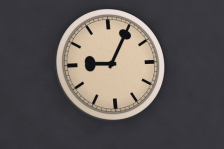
9:05
